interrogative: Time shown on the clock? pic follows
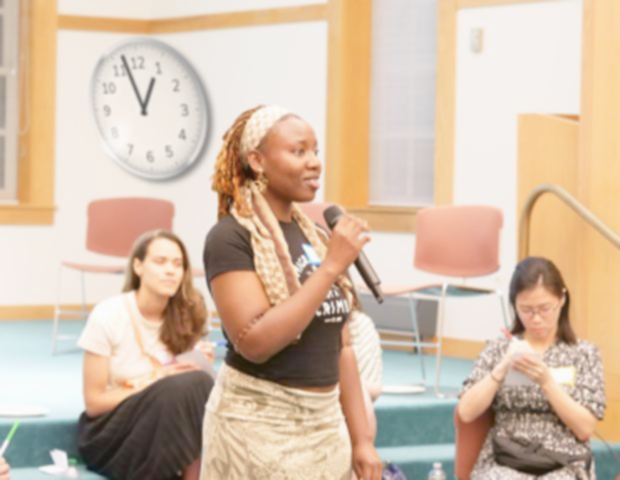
12:57
